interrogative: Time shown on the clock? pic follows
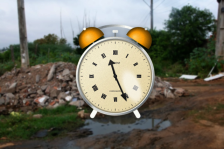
11:26
